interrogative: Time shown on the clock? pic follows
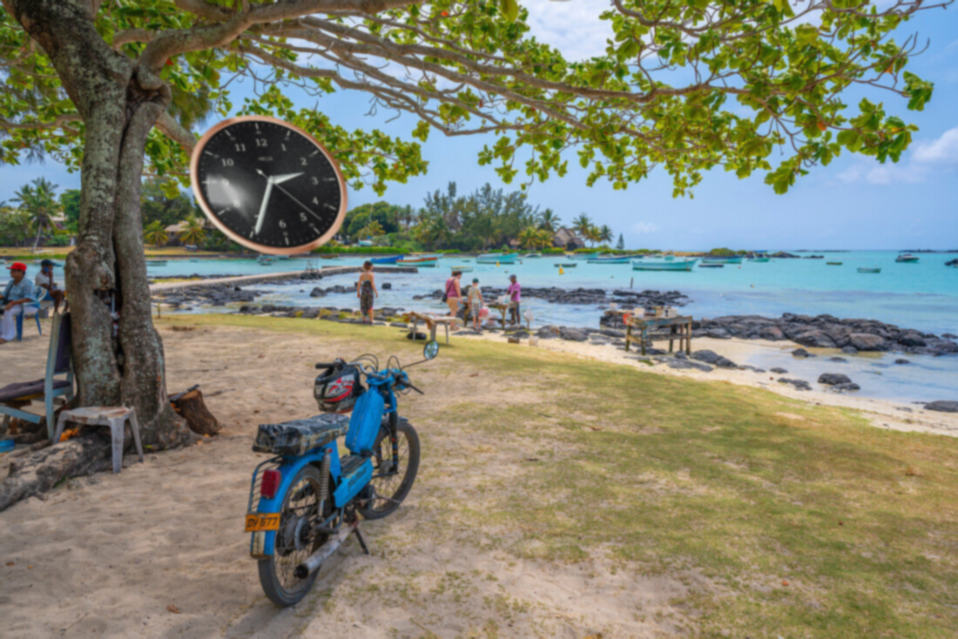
2:34:23
